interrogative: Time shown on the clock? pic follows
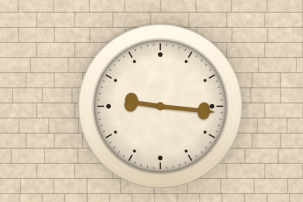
9:16
